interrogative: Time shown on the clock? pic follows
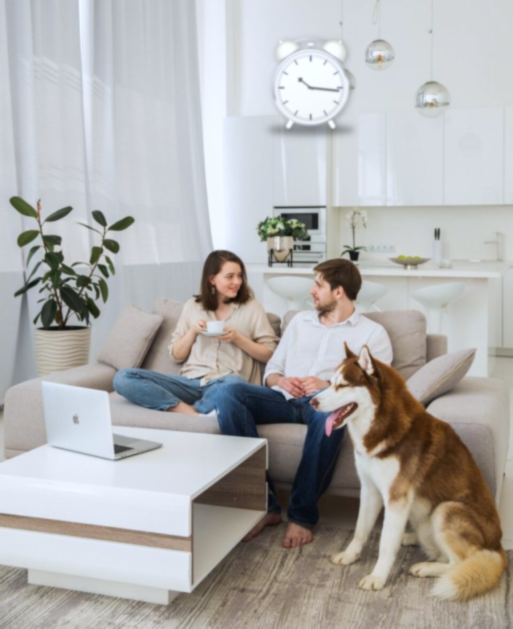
10:16
